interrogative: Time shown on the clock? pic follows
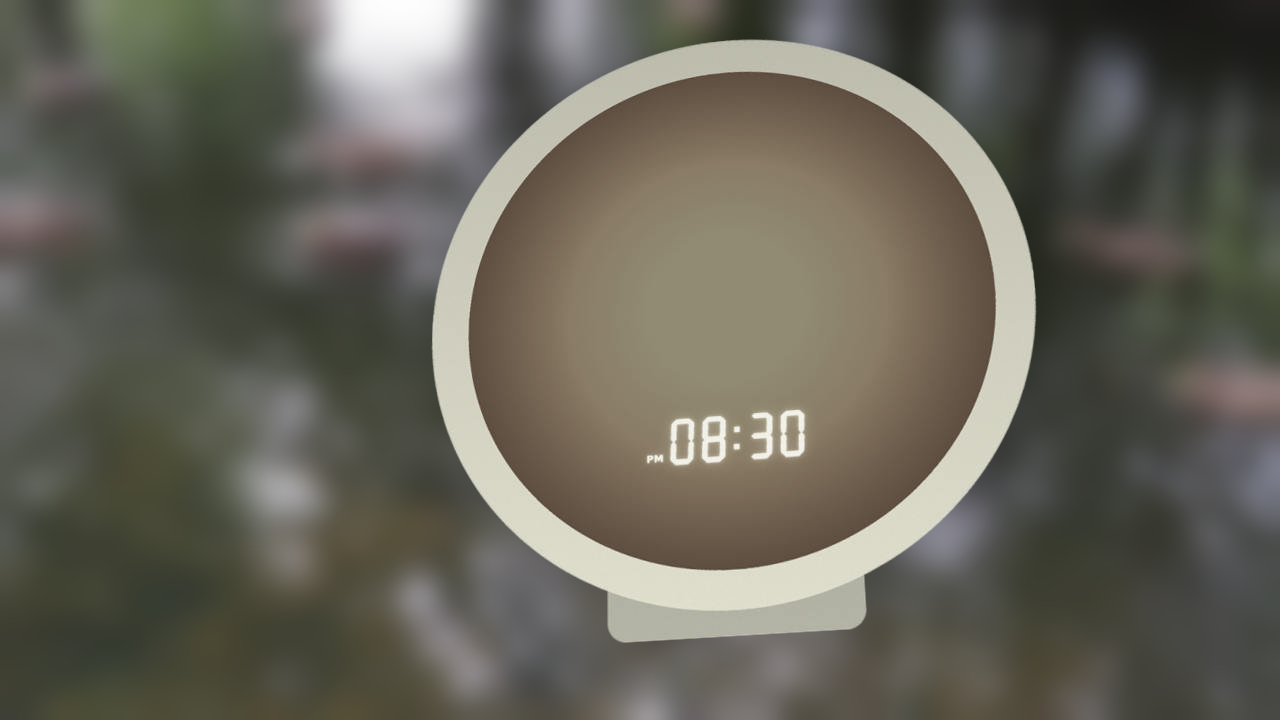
8:30
